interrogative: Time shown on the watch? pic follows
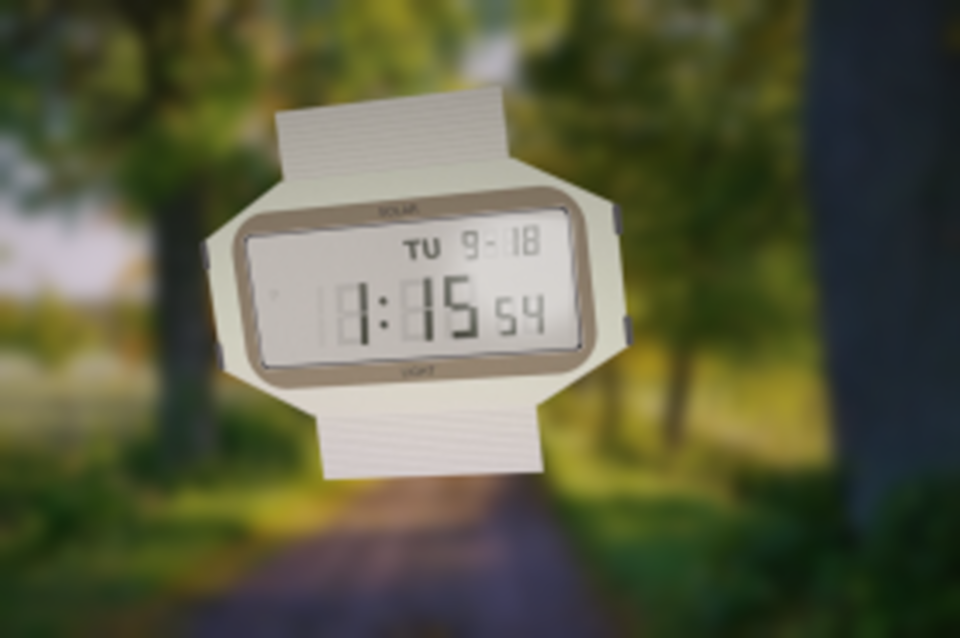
1:15:54
